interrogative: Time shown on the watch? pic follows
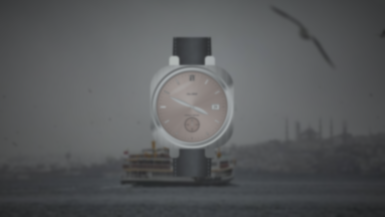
3:49
